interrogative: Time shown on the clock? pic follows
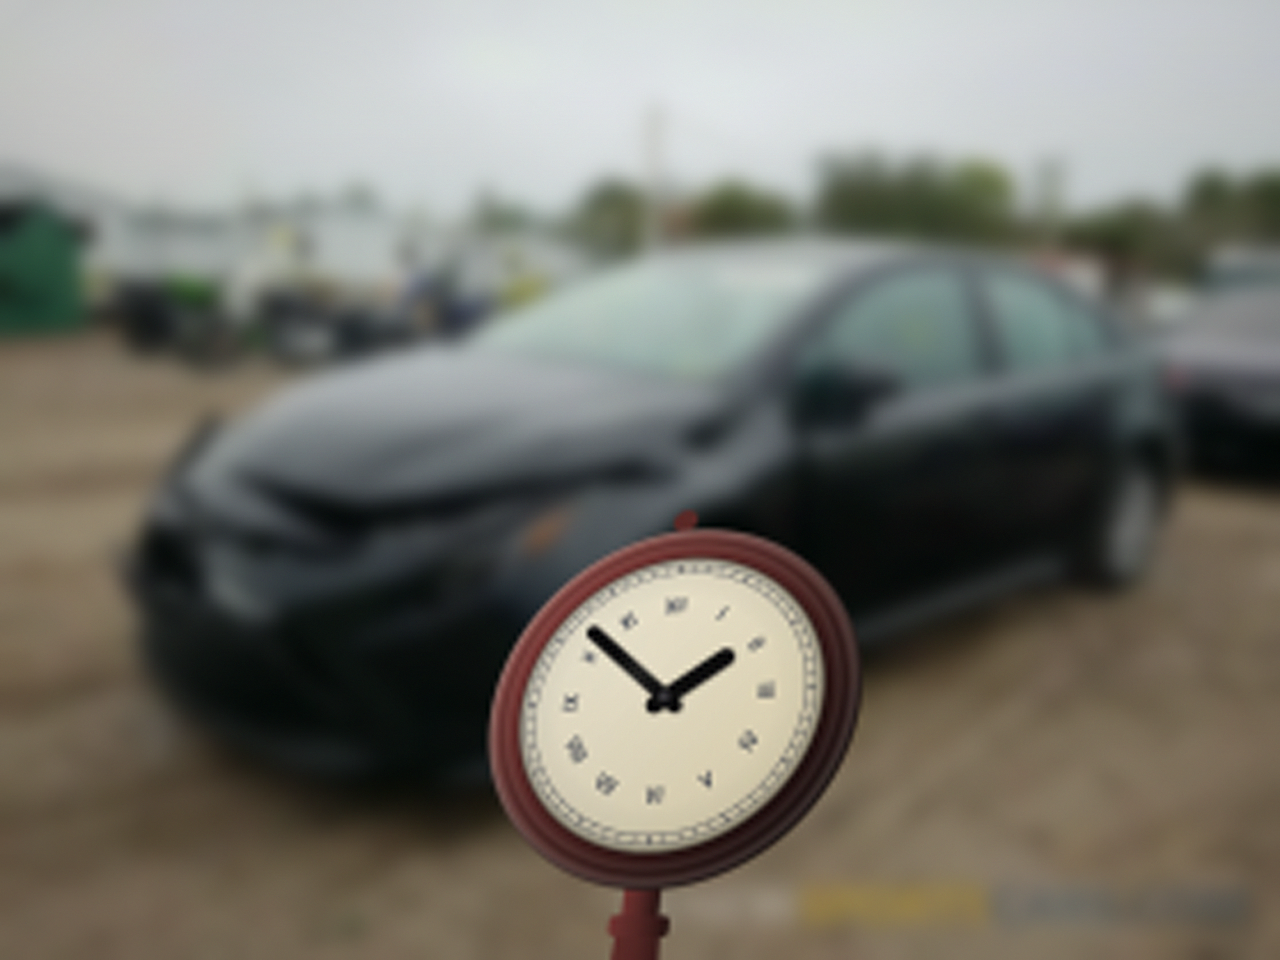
1:52
